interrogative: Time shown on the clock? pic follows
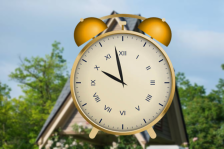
9:58
